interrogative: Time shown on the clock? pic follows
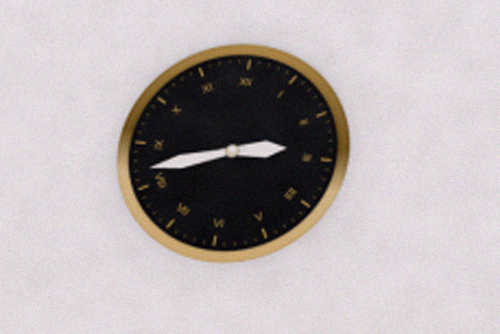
2:42
